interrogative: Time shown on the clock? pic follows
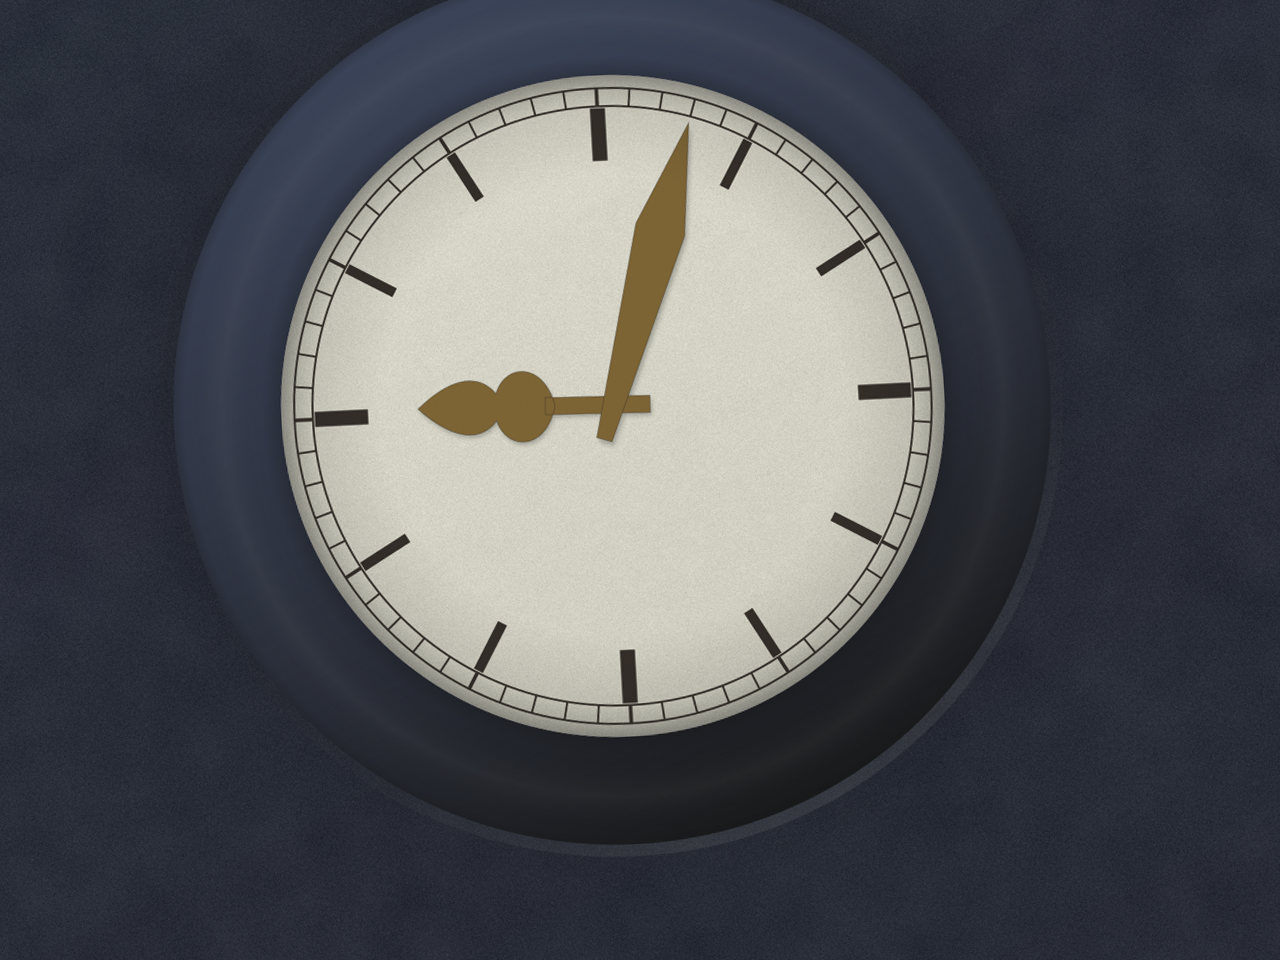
9:03
